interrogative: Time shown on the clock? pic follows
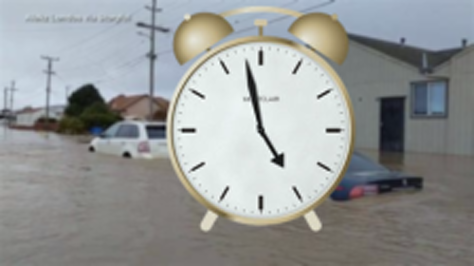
4:58
